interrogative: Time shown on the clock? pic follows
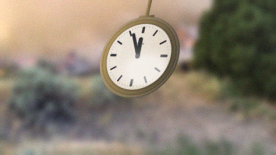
11:56
